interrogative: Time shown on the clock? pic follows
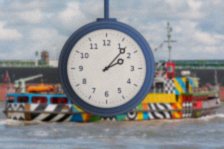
2:07
